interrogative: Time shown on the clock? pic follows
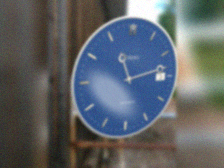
11:13
